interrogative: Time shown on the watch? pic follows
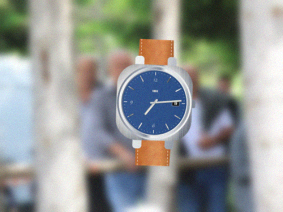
7:14
